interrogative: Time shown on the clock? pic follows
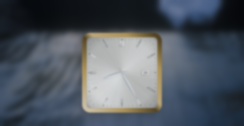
8:25
